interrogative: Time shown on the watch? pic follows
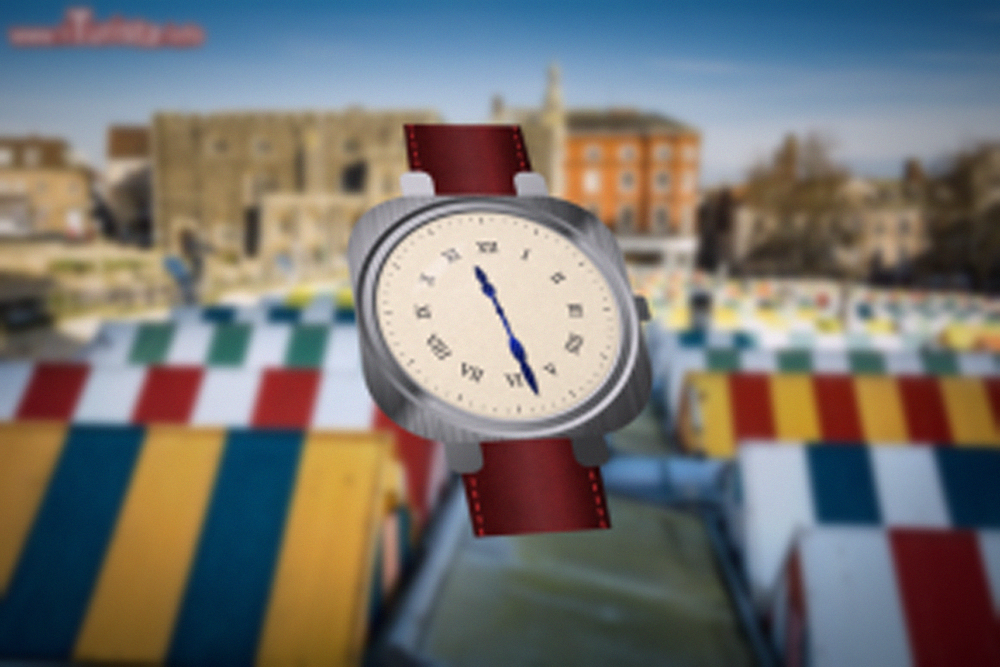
11:28
